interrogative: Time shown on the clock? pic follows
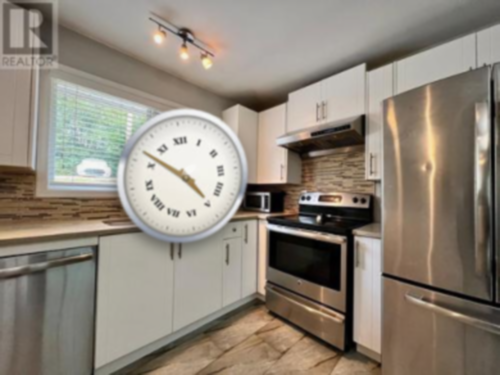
4:52
